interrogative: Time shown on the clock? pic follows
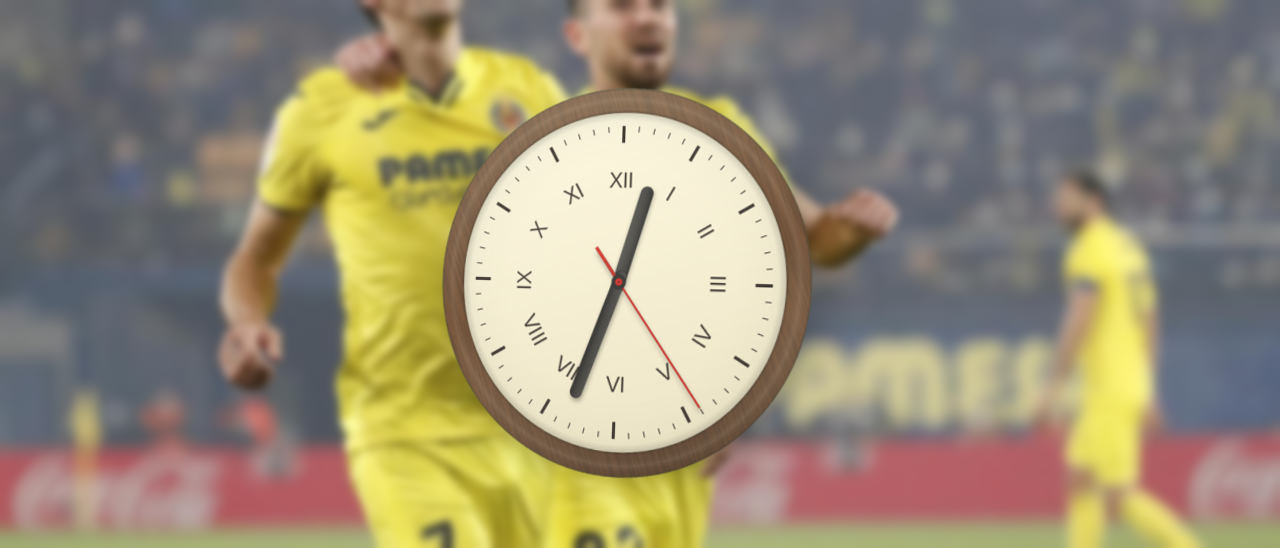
12:33:24
